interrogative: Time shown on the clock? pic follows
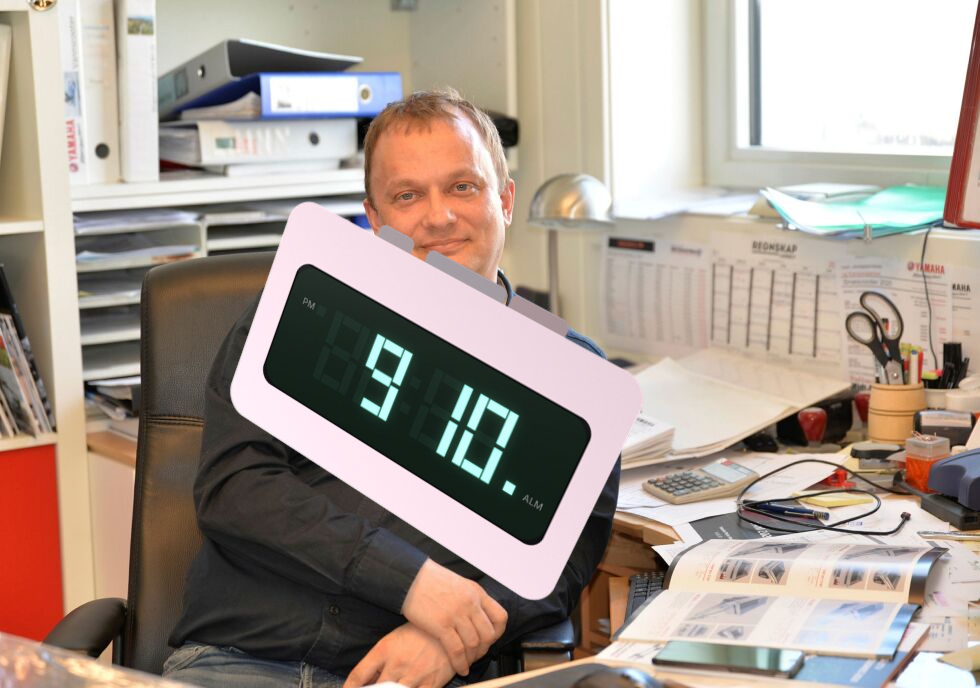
9:10
